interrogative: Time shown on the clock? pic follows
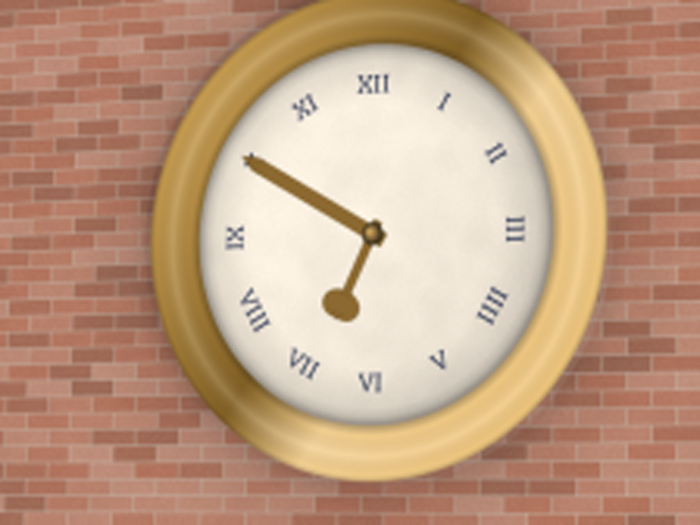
6:50
